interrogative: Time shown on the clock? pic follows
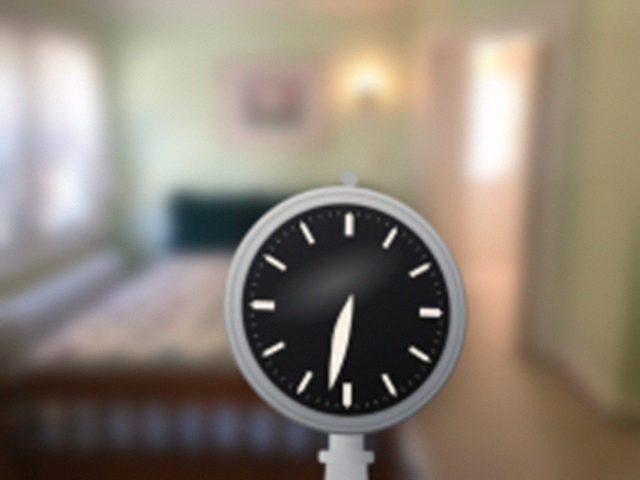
6:32
